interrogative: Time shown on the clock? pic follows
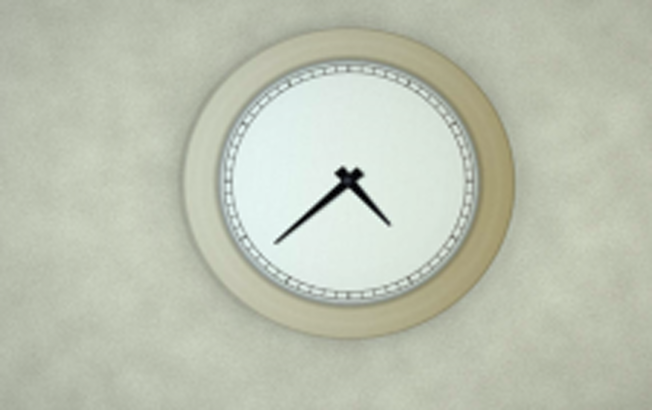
4:38
